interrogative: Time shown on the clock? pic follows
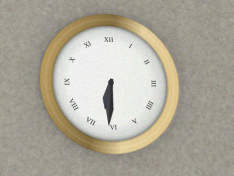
6:31
